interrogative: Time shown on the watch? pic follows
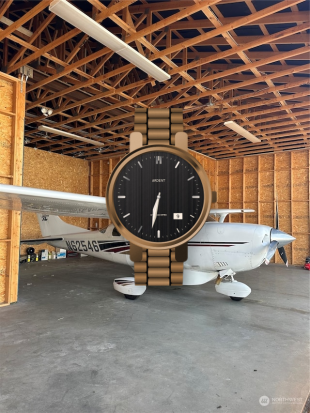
6:32
